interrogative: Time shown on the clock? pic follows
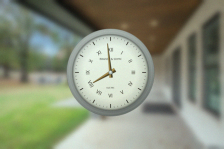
7:59
